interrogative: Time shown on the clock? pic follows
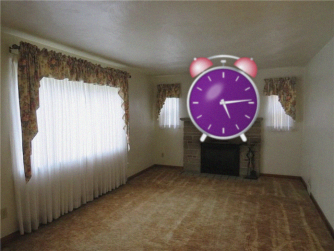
5:14
